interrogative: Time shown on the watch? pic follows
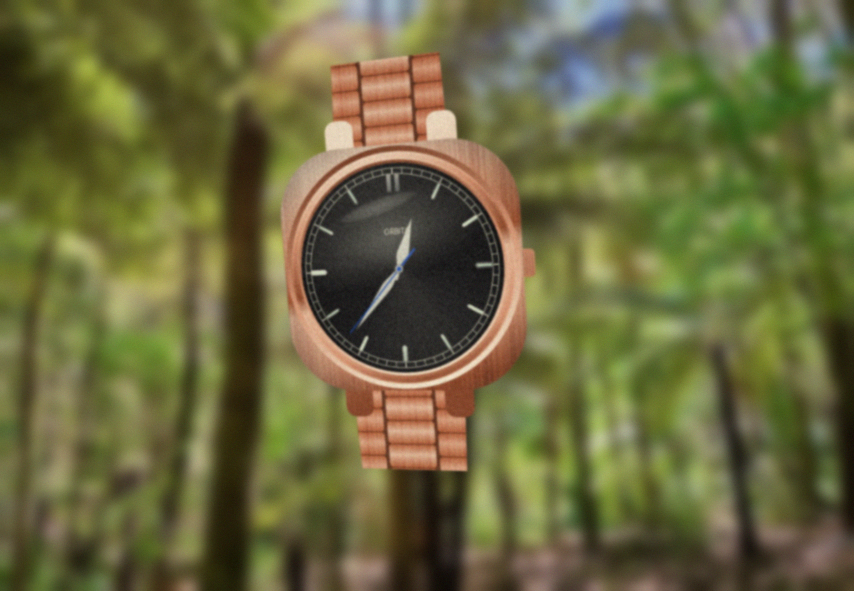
12:36:37
